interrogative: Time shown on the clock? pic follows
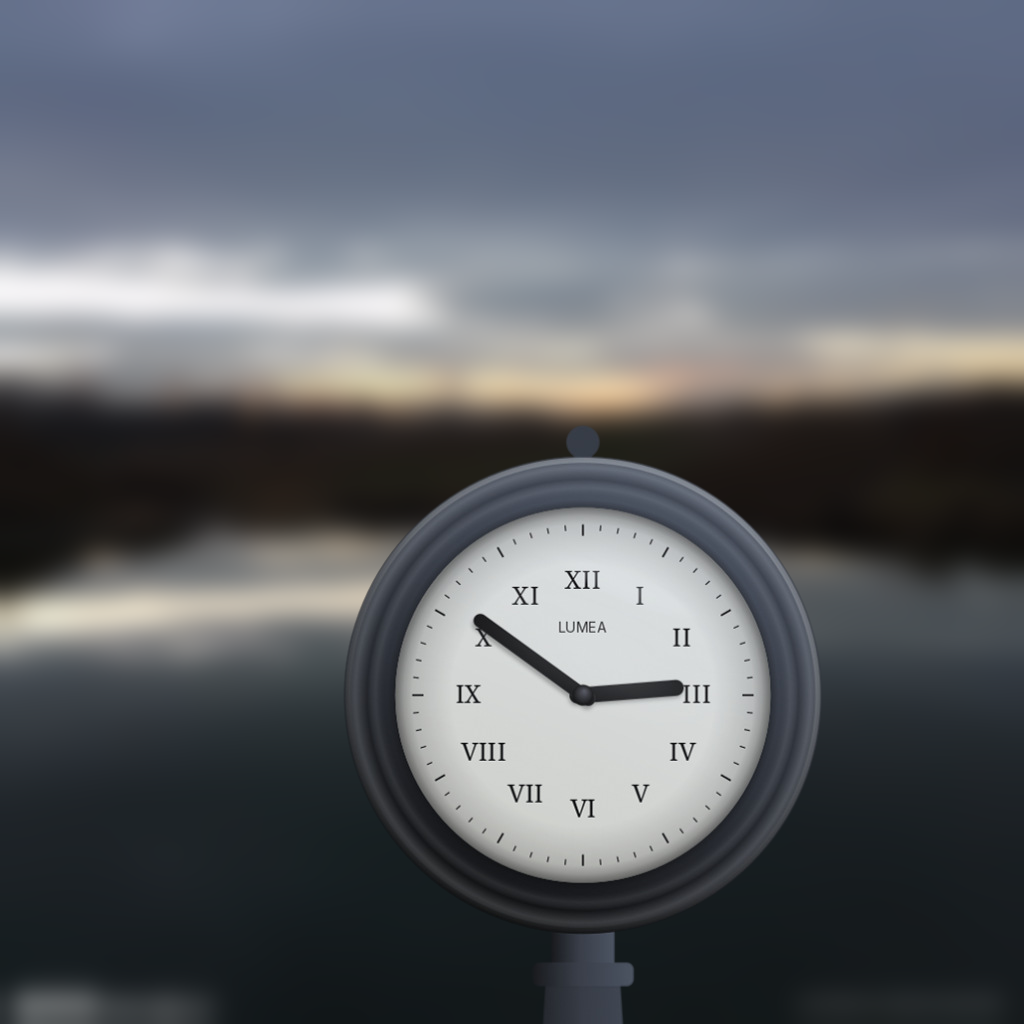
2:51
